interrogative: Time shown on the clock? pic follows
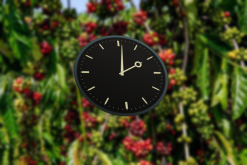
2:01
